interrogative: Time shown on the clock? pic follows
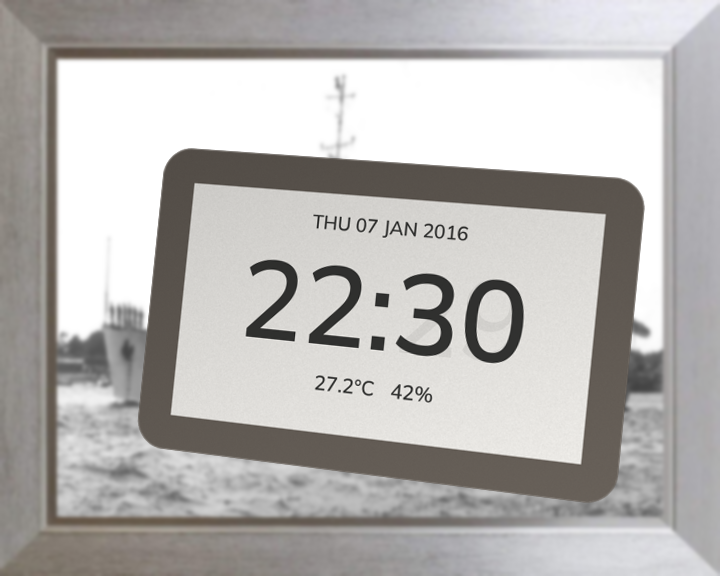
22:30
